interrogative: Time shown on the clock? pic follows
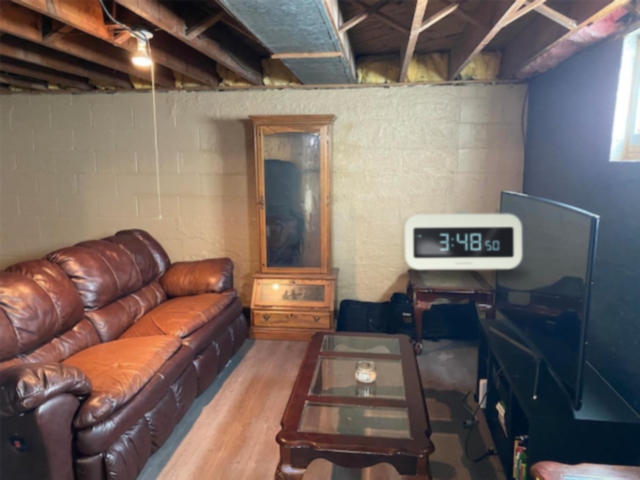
3:48
